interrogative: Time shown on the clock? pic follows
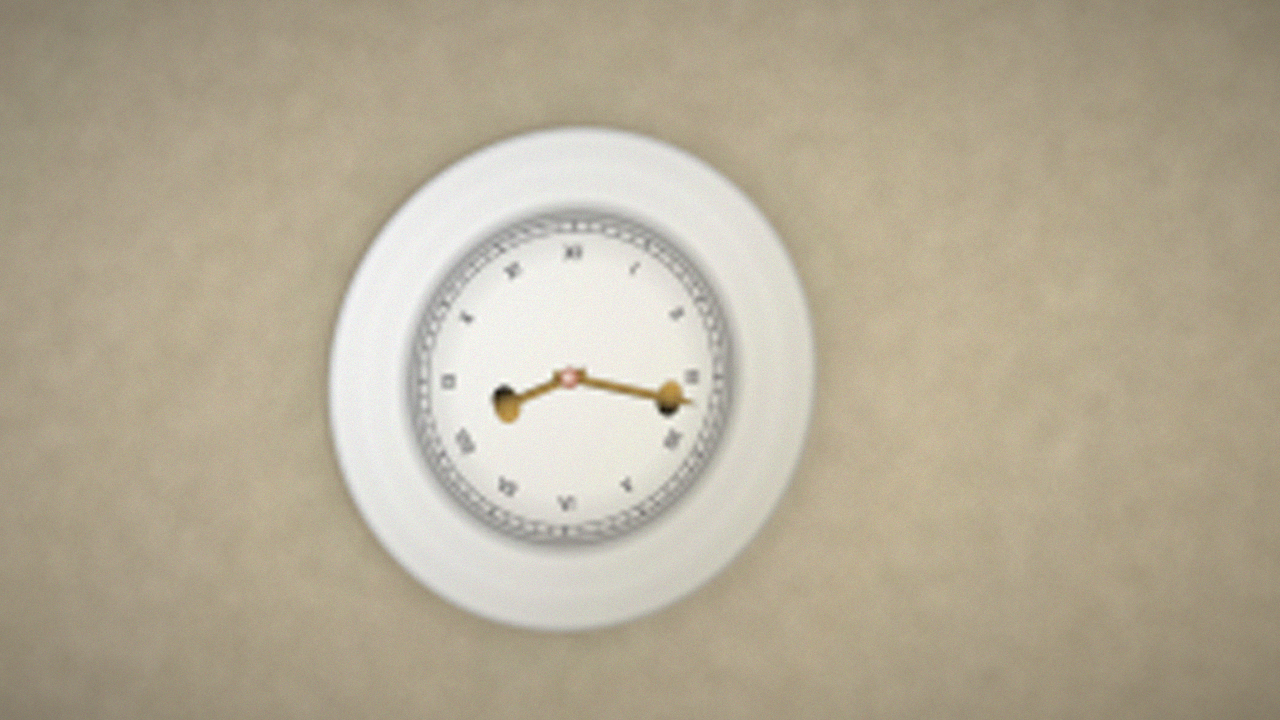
8:17
